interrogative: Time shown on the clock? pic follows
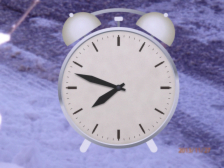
7:48
